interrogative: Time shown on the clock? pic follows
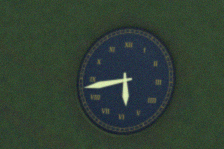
5:43
